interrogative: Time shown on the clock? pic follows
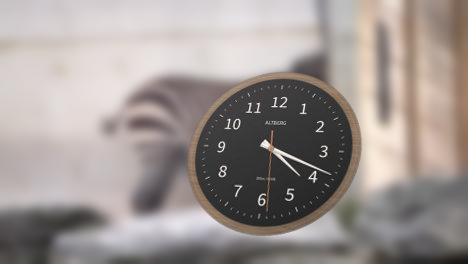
4:18:29
